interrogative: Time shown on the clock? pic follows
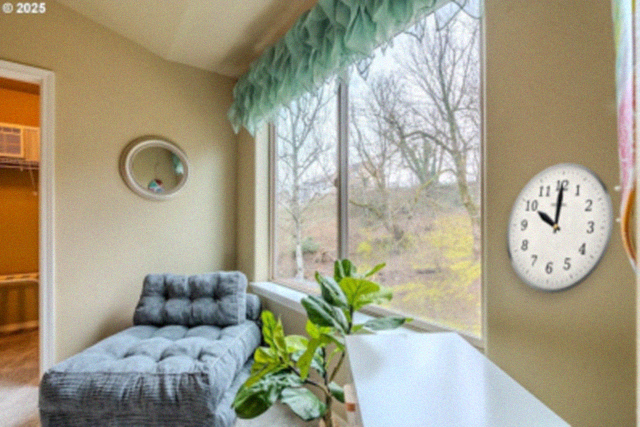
10:00
